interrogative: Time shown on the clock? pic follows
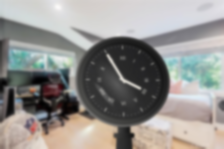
3:55
